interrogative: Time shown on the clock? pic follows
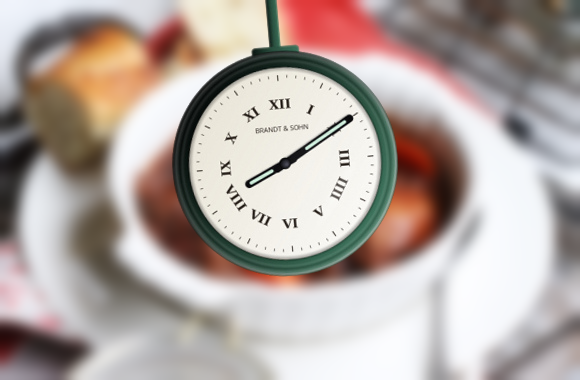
8:10
